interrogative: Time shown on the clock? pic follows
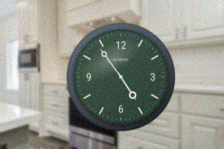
4:54
